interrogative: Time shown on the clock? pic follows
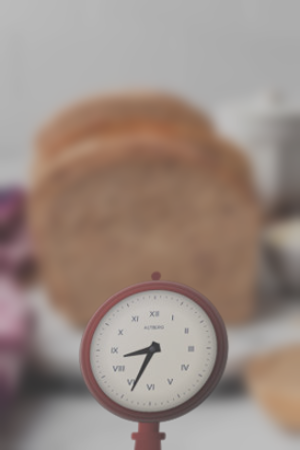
8:34
